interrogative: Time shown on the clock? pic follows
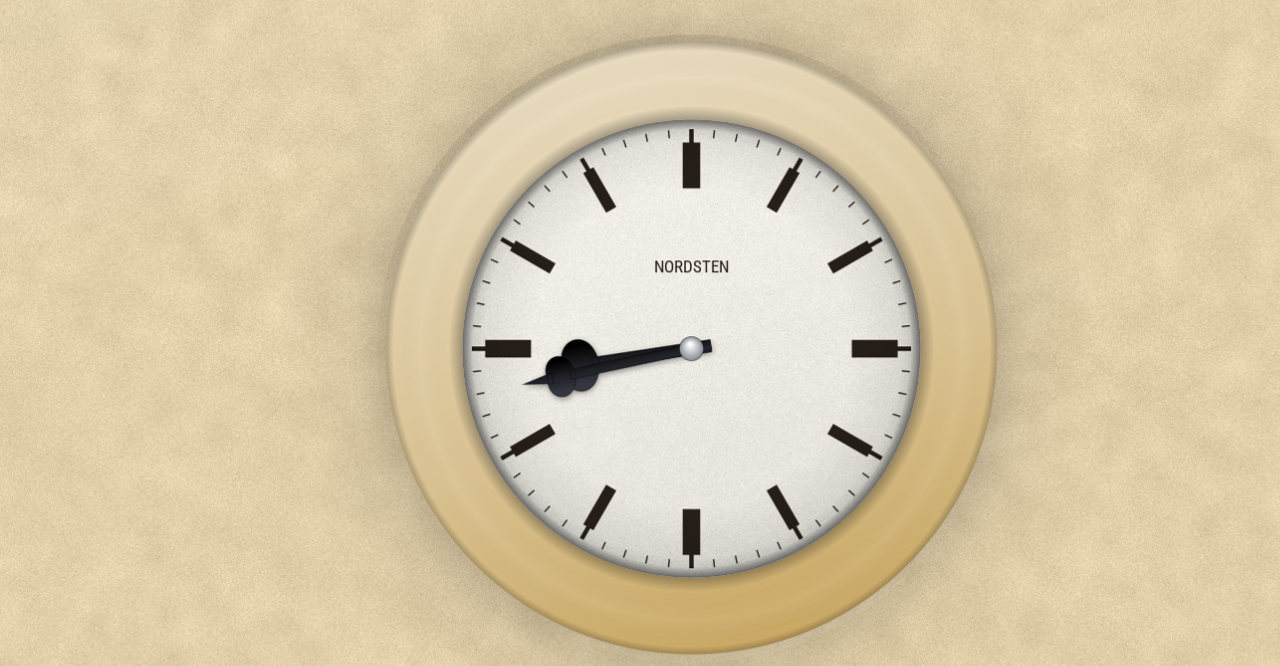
8:43
